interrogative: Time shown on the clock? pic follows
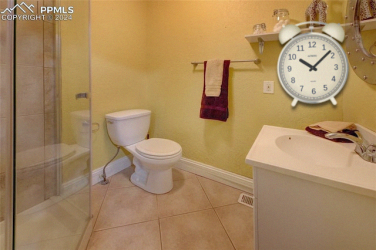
10:08
